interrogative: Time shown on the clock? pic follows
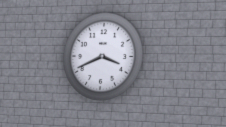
3:41
